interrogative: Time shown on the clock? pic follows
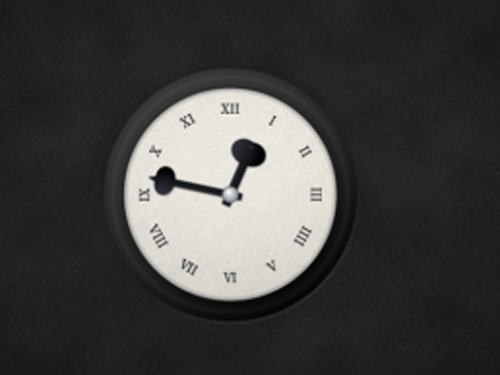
12:47
